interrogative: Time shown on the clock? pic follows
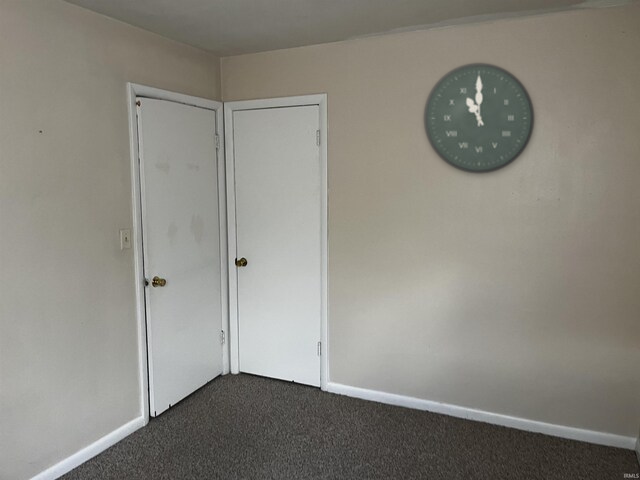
11:00
